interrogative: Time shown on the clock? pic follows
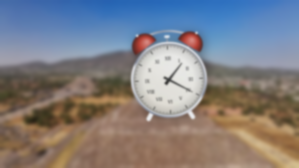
1:20
